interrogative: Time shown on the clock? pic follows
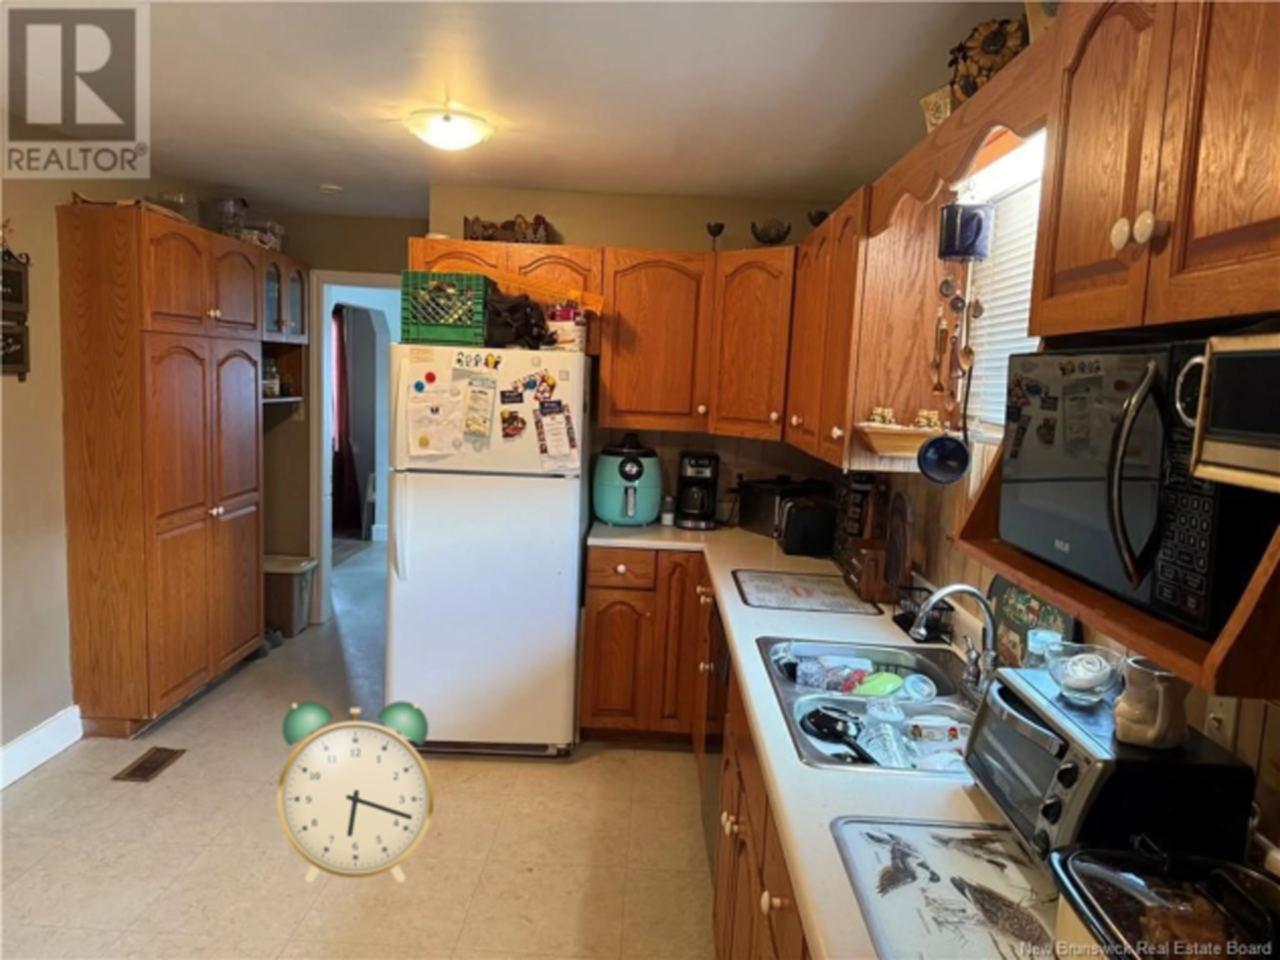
6:18
